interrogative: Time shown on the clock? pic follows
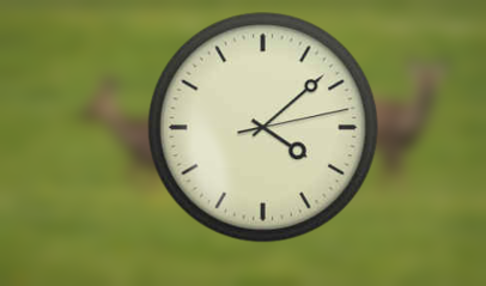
4:08:13
